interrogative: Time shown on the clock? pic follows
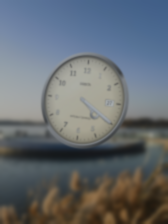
4:20
